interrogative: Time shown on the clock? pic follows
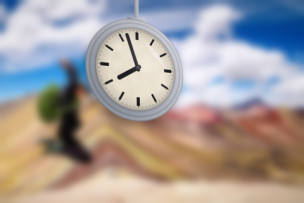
7:57
